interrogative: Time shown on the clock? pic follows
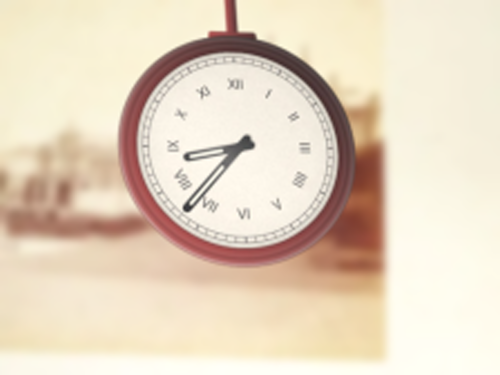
8:37
